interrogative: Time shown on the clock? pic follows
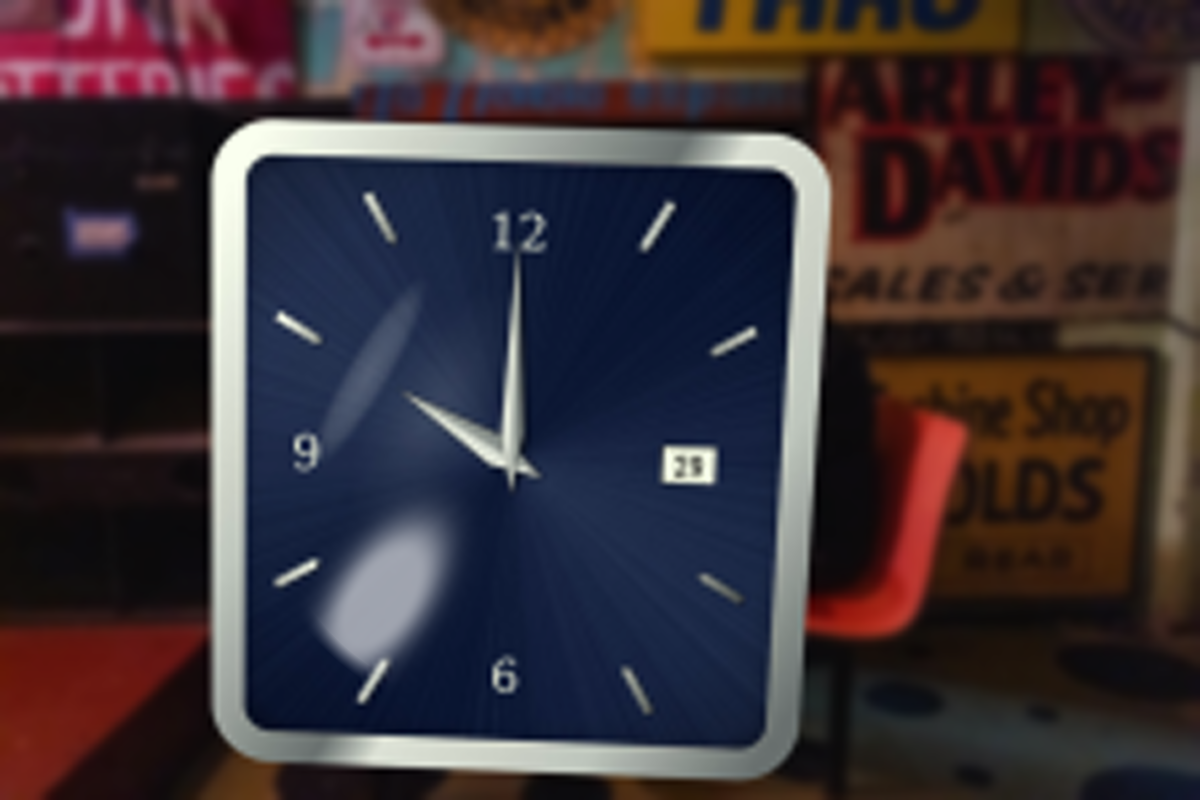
10:00
